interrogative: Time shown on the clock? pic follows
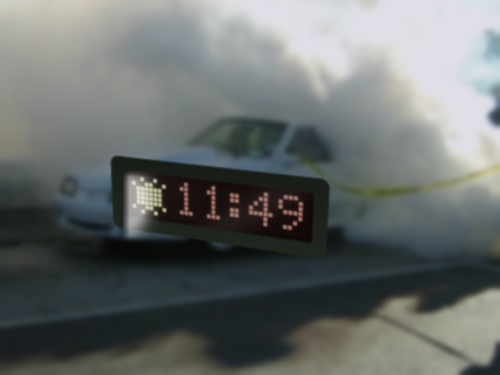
11:49
